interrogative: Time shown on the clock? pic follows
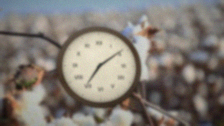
7:09
